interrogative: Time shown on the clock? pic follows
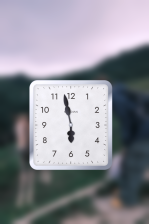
5:58
